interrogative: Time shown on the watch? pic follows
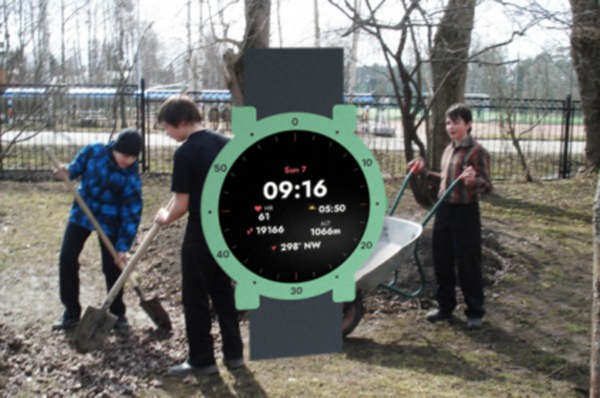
9:16
